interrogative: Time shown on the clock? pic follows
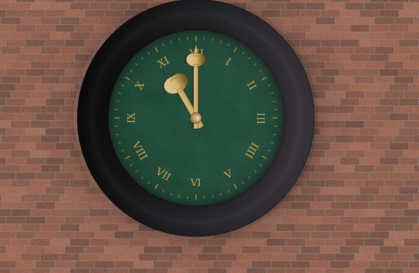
11:00
